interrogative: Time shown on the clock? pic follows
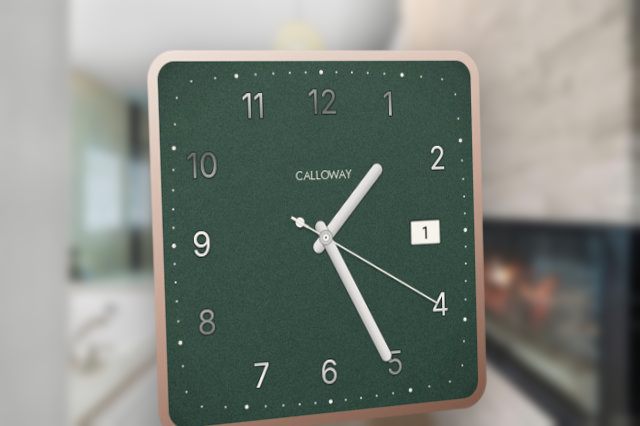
1:25:20
